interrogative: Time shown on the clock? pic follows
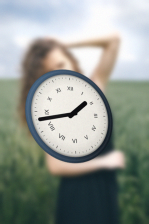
1:43
